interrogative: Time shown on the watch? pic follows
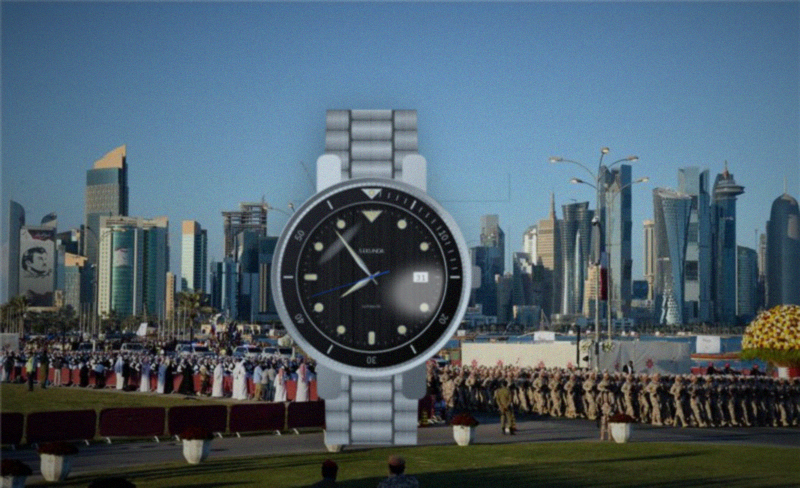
7:53:42
